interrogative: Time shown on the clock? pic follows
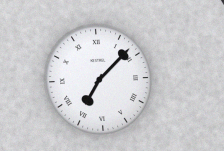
7:08
